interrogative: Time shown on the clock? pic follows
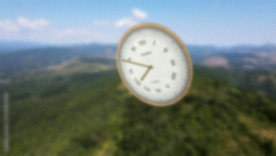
7:49
